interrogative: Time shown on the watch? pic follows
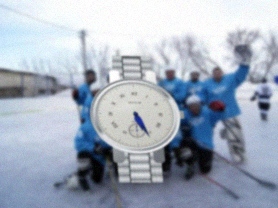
5:26
